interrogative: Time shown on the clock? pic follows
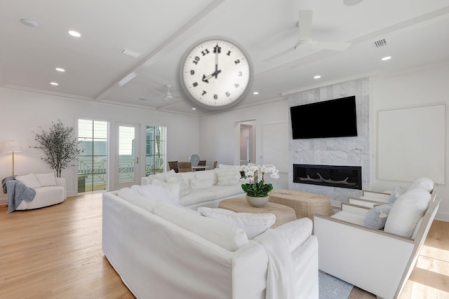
8:00
